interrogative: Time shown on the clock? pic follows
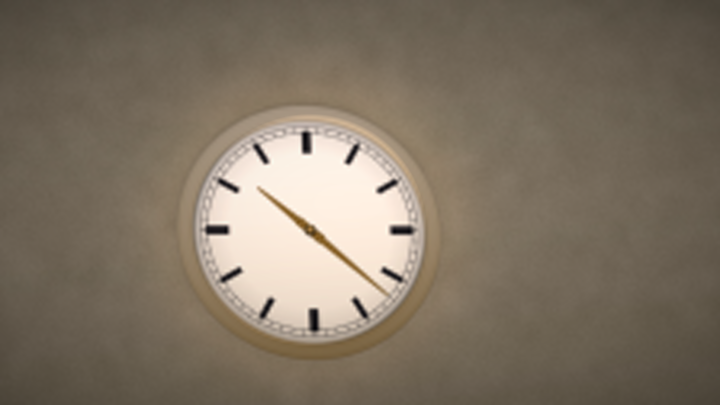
10:22
